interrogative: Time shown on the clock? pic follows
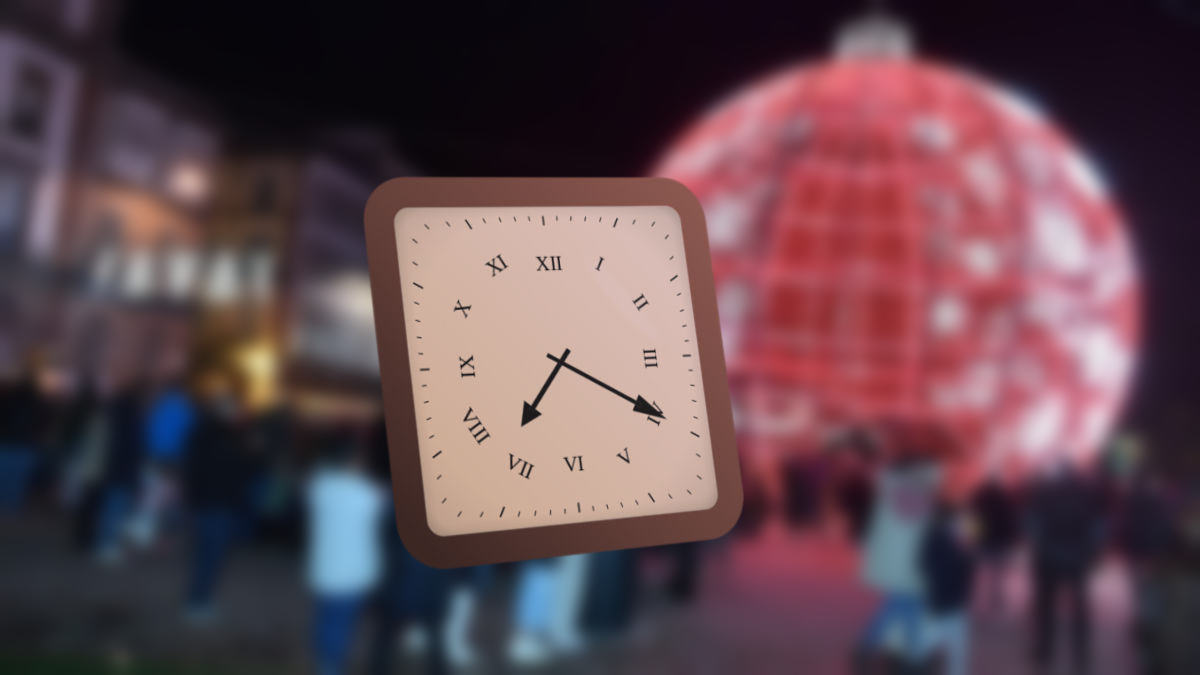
7:20
